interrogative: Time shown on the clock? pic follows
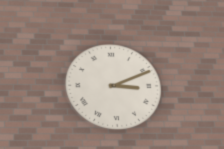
3:11
